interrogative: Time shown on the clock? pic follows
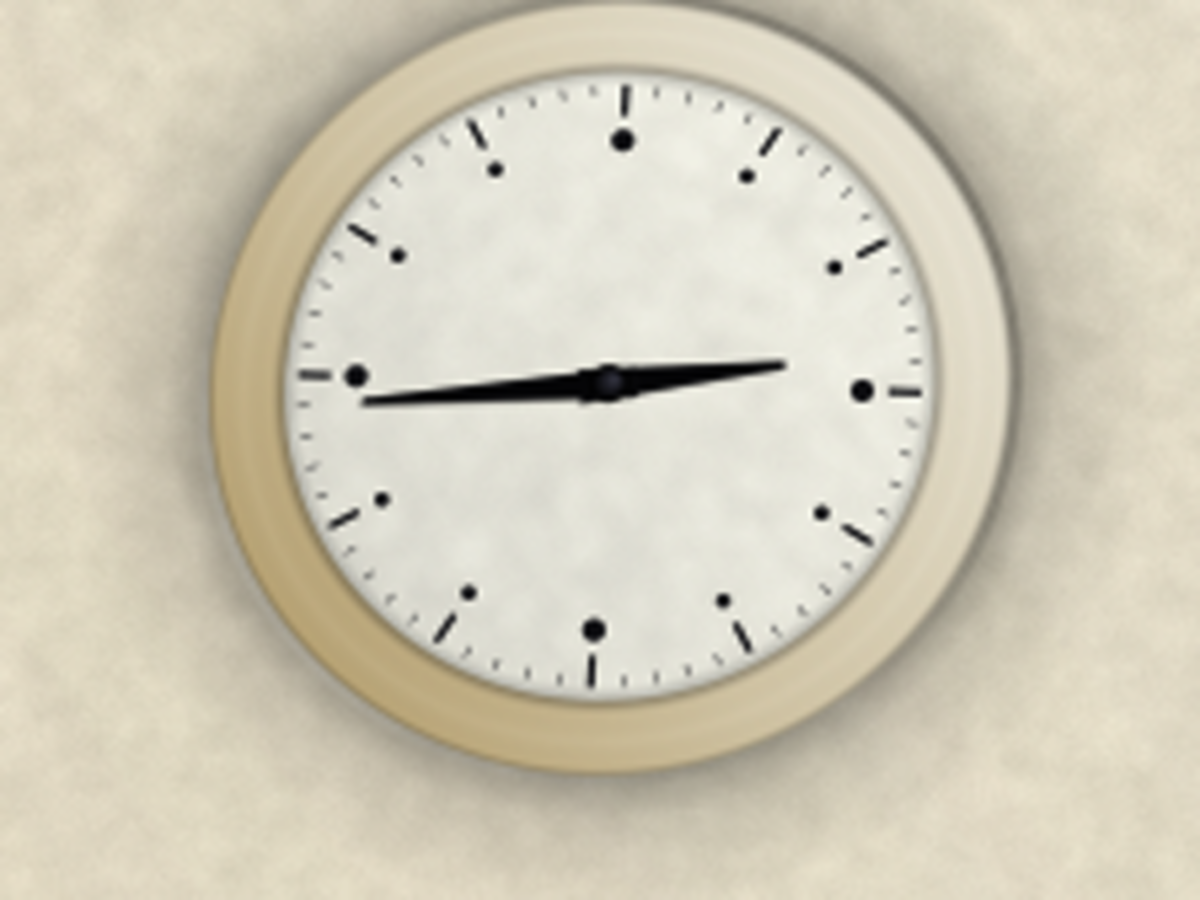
2:44
